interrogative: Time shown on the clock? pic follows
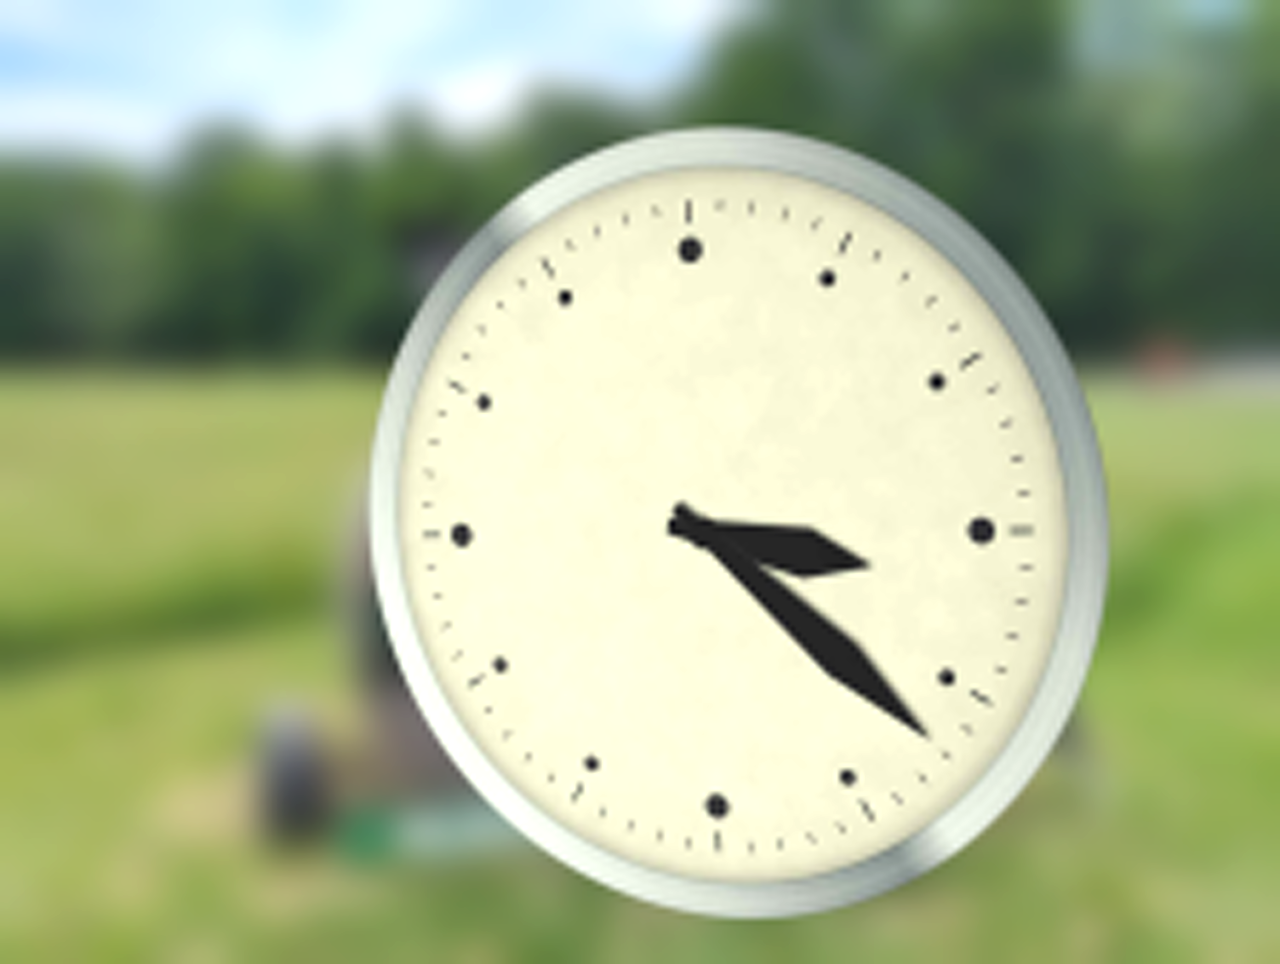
3:22
